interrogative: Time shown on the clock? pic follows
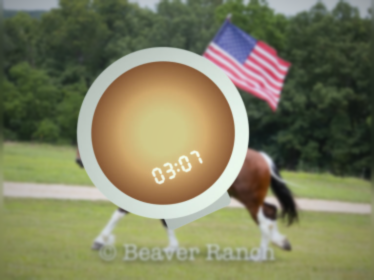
3:07
